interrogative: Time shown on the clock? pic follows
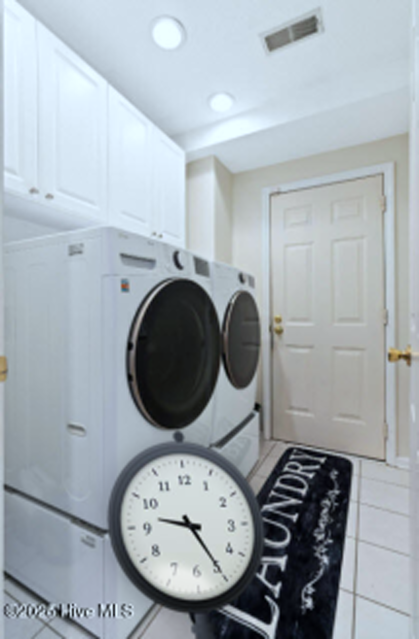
9:25
